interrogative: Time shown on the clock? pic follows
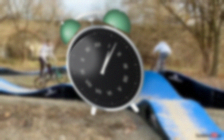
1:07
